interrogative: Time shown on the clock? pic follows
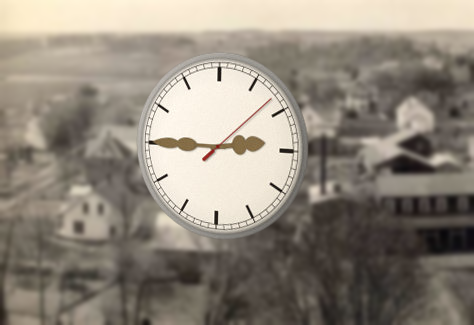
2:45:08
